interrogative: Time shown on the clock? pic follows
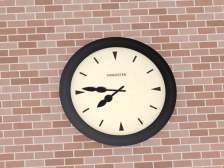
7:46
